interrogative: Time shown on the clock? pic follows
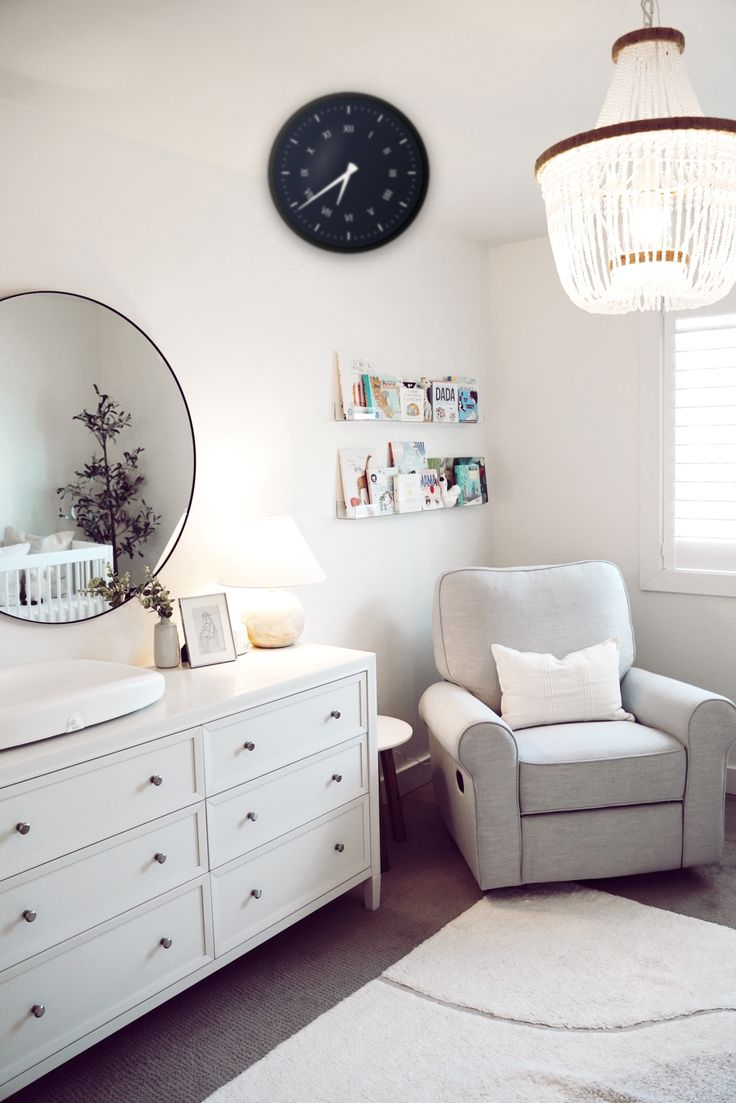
6:39
